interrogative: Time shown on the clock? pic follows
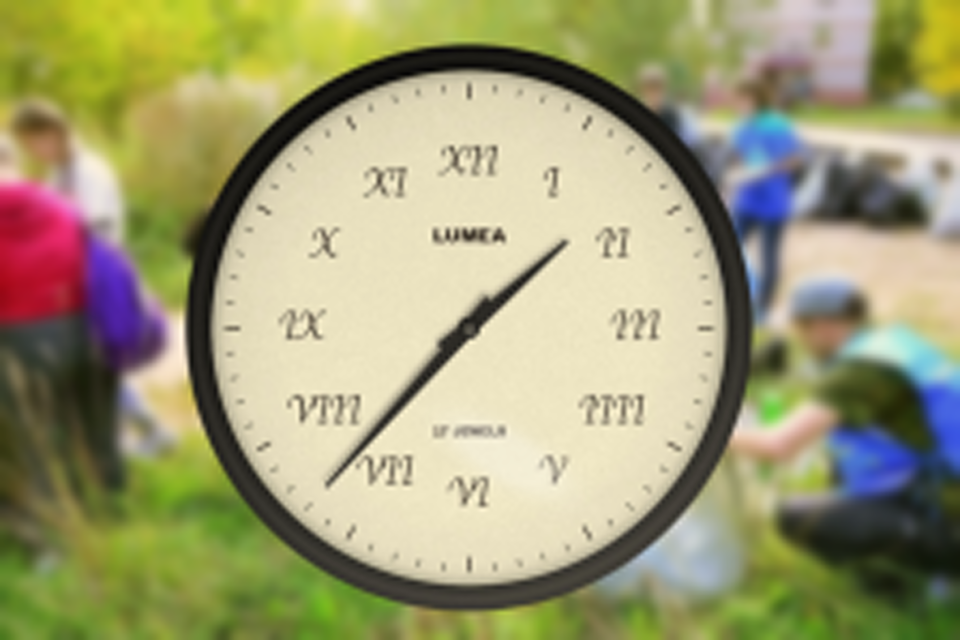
1:37
